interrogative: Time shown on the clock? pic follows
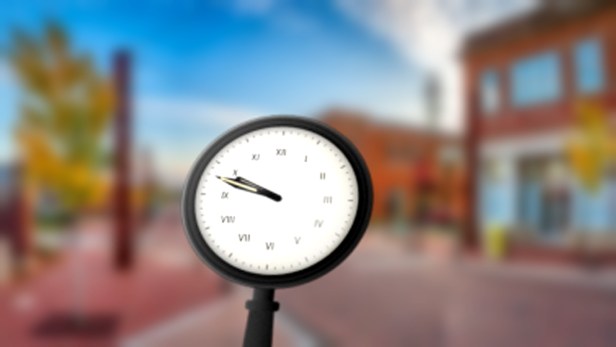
9:48
